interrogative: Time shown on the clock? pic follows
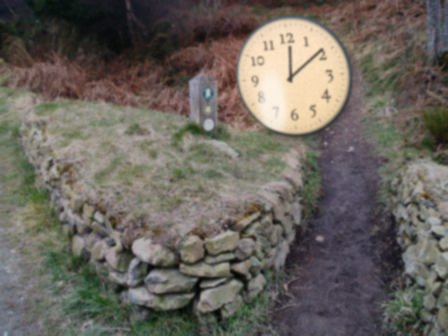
12:09
